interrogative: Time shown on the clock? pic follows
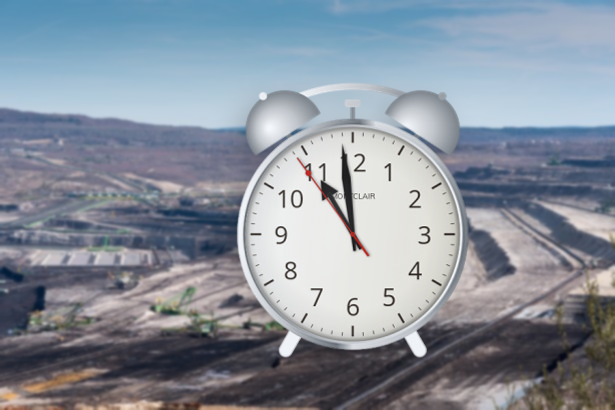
10:58:54
